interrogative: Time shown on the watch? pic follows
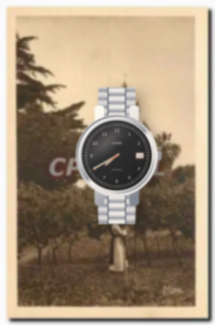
7:40
